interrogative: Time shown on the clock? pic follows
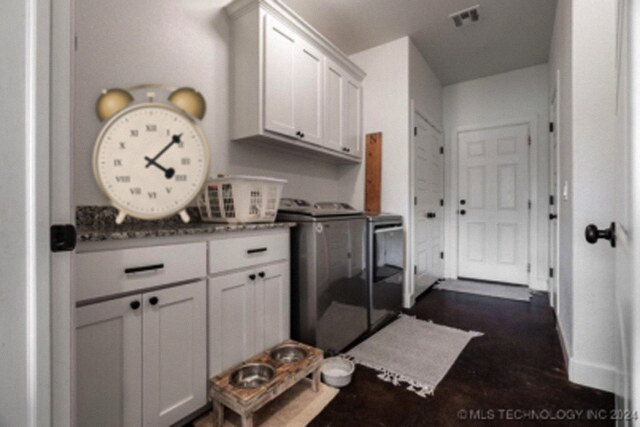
4:08
